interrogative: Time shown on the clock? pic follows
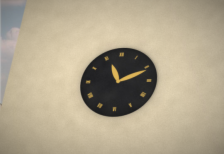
11:11
